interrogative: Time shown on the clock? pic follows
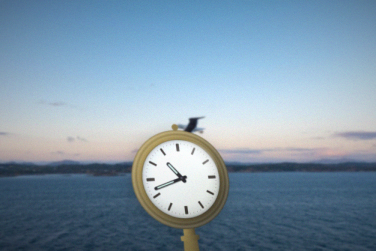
10:42
